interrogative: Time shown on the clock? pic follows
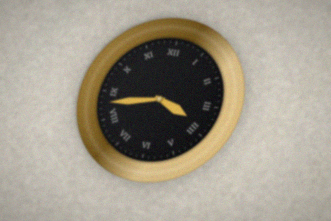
3:43
